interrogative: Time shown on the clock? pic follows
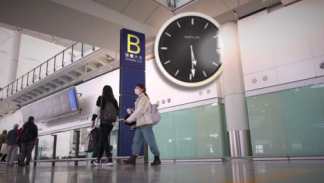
5:29
